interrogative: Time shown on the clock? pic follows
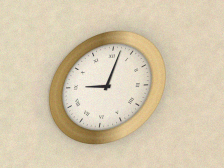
9:02
